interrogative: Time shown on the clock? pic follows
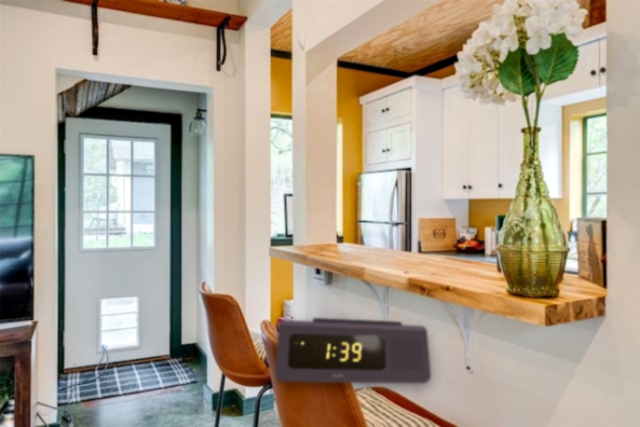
1:39
